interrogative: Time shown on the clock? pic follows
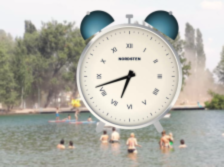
6:42
